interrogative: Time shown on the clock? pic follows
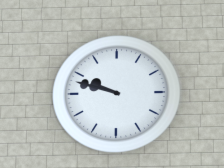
9:48
